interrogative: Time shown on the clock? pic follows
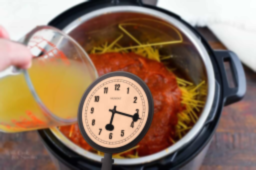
6:17
